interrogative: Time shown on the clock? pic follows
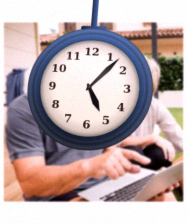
5:07
